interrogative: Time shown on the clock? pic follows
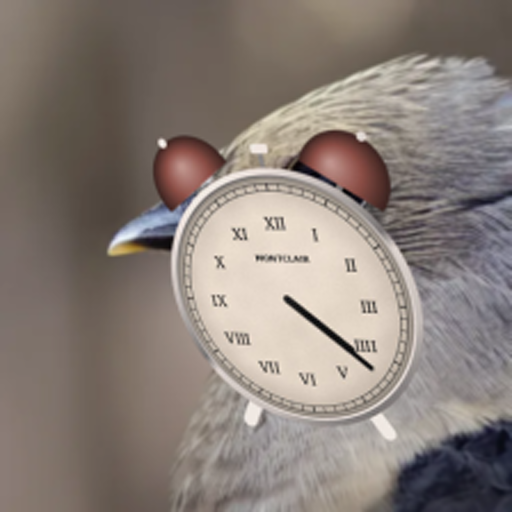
4:22
